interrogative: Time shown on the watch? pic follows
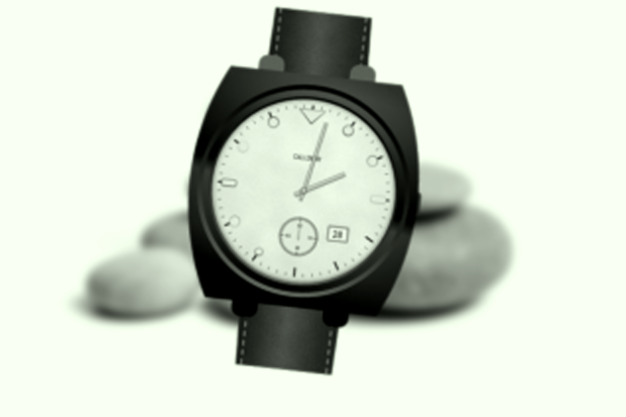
2:02
